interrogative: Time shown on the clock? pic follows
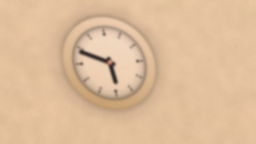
5:49
